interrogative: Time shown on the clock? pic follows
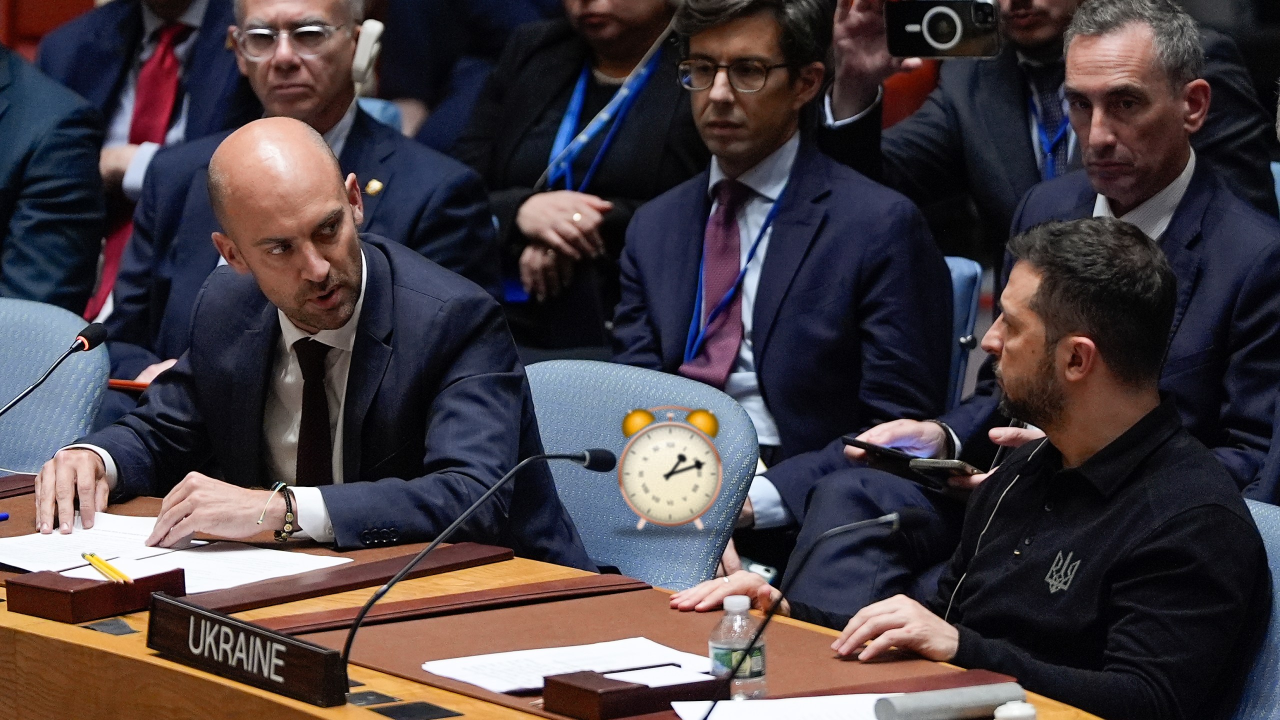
1:12
